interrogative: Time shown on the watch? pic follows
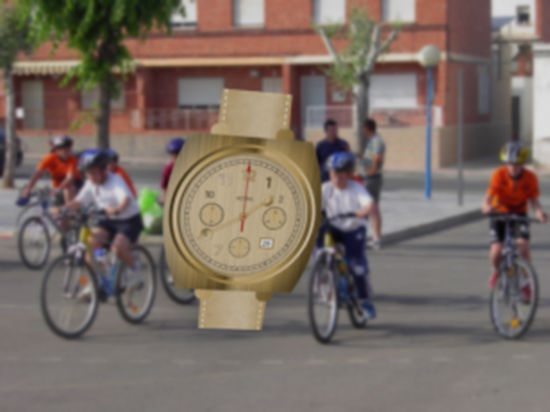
1:40
